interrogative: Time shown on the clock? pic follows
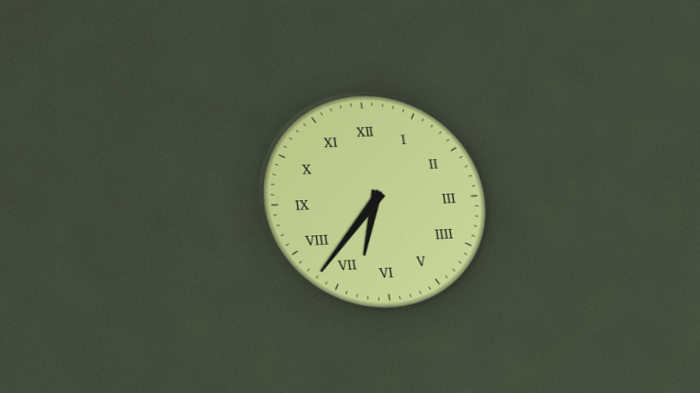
6:37
